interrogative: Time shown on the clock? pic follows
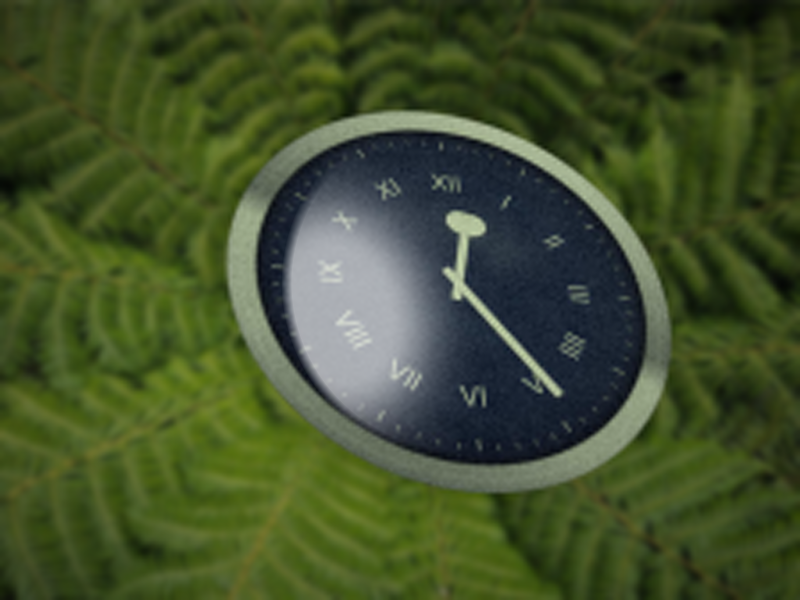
12:24
